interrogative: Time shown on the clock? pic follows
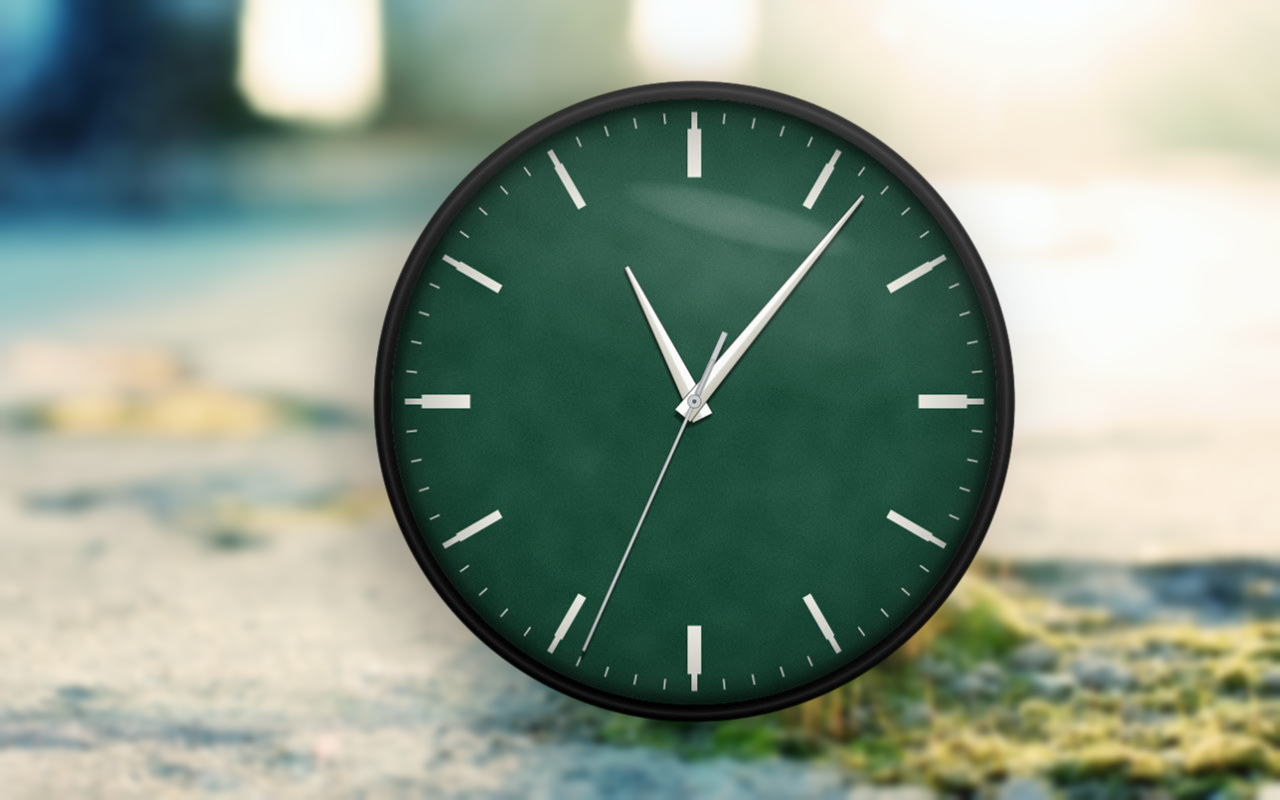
11:06:34
